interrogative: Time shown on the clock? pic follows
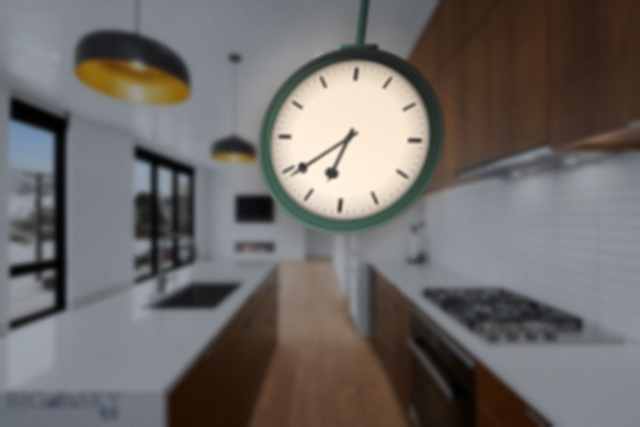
6:39
